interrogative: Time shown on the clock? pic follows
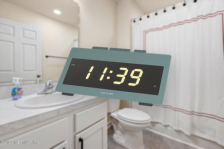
11:39
